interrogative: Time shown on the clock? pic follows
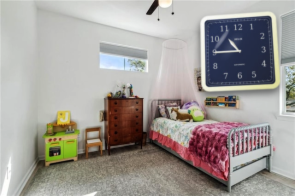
10:45
